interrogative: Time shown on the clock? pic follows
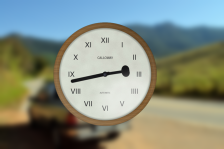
2:43
